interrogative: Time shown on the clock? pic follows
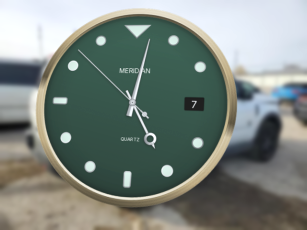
5:01:52
